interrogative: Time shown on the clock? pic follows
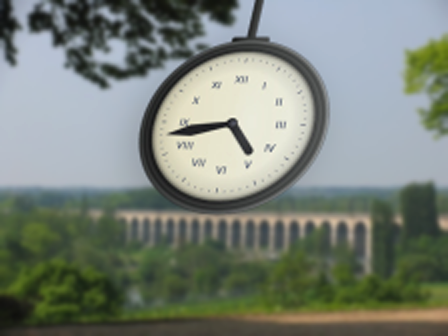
4:43
